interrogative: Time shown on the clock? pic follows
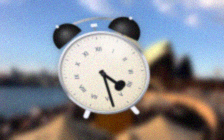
4:29
